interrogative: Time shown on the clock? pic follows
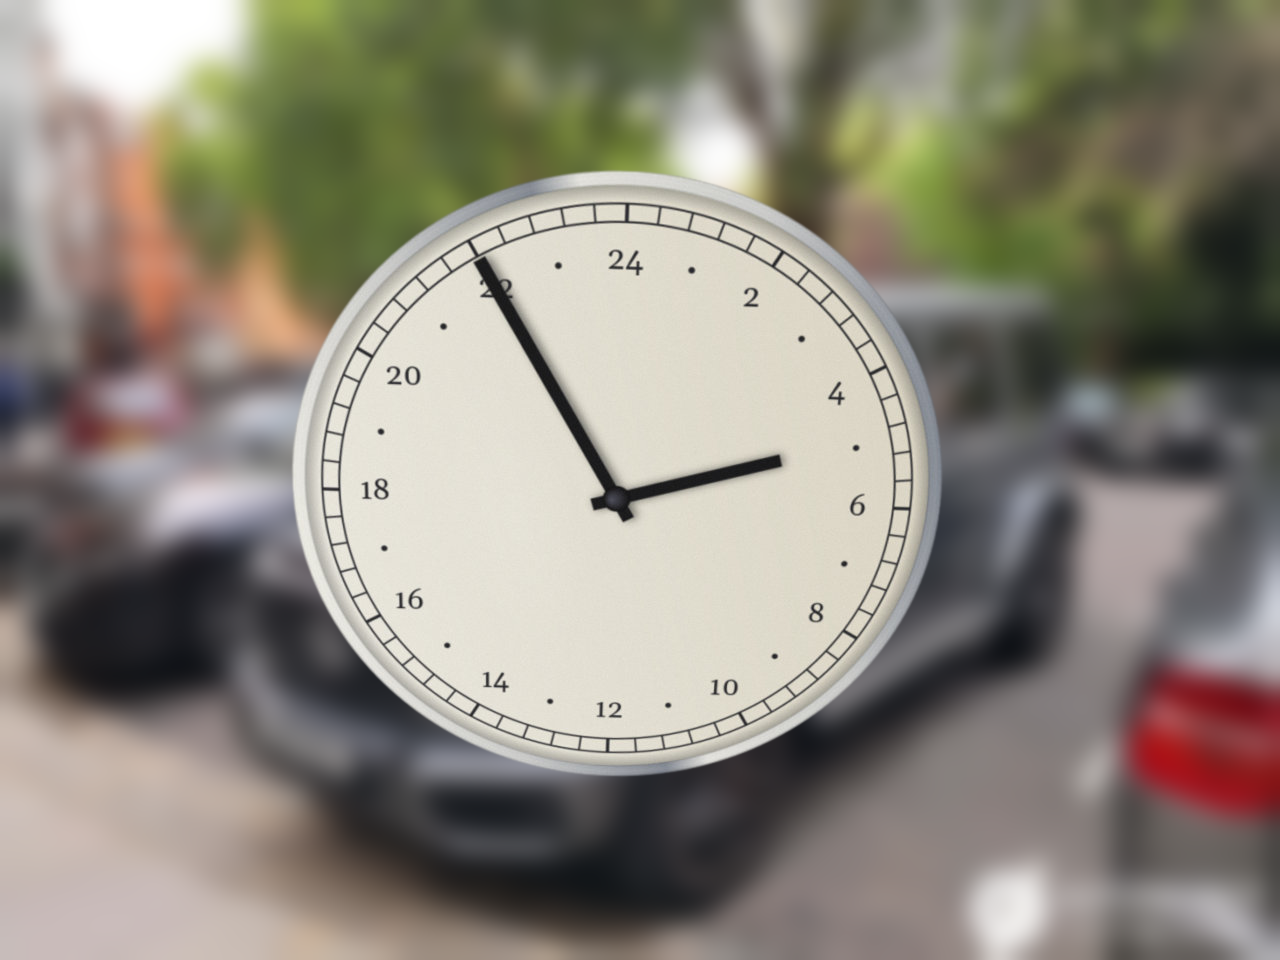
4:55
